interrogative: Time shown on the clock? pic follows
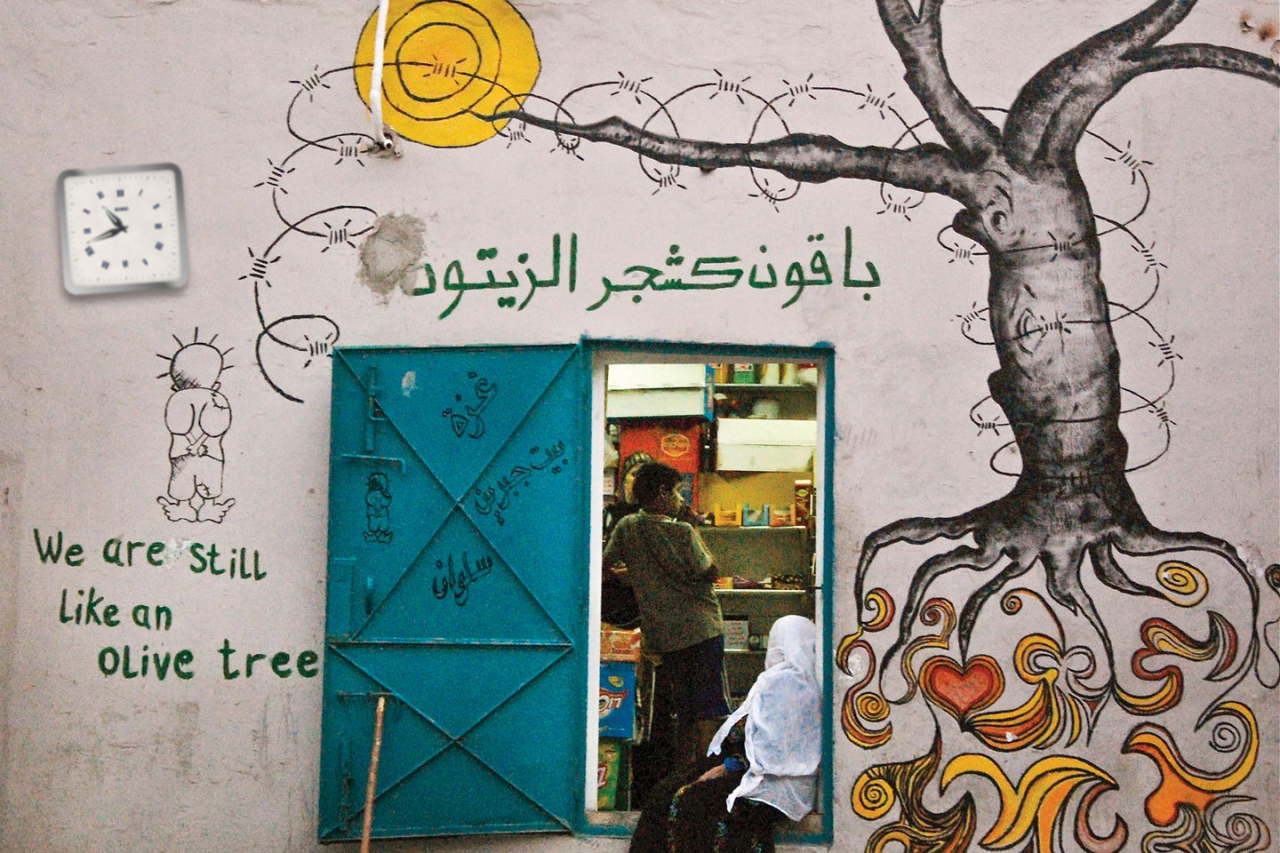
10:42
